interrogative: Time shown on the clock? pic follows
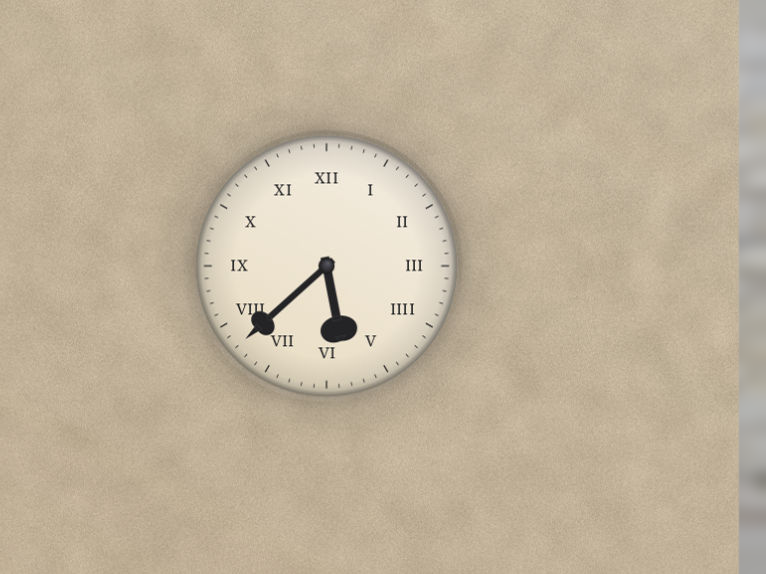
5:38
